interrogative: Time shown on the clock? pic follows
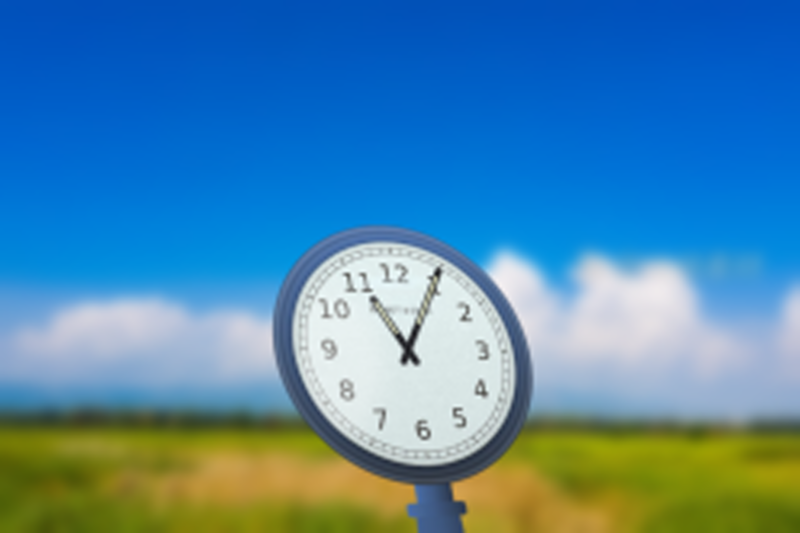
11:05
